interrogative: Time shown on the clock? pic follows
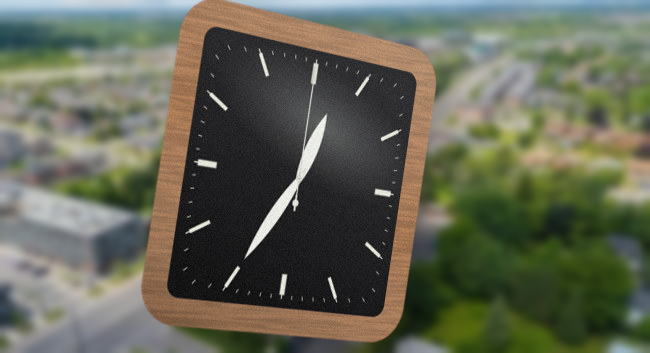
12:35:00
